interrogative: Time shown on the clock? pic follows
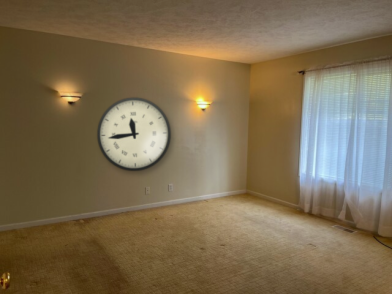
11:44
